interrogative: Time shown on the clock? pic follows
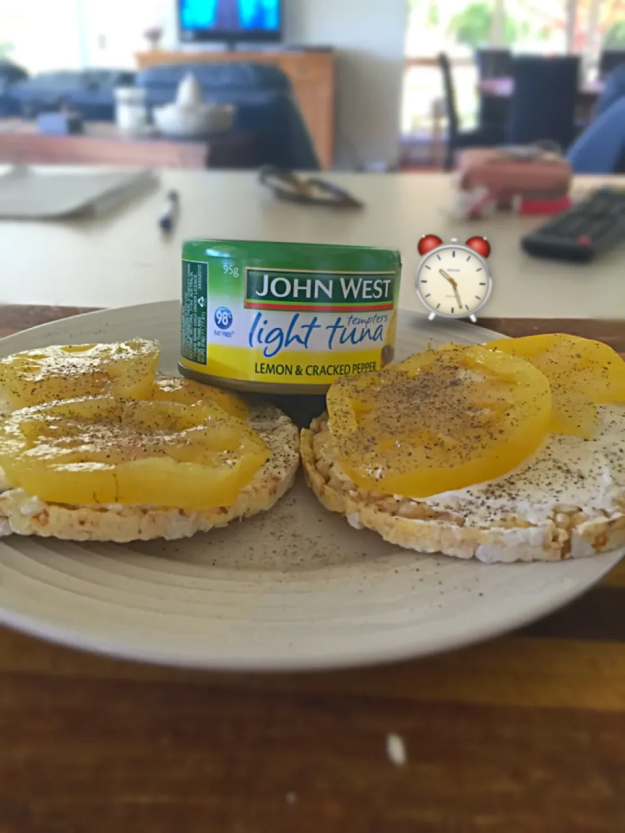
10:27
